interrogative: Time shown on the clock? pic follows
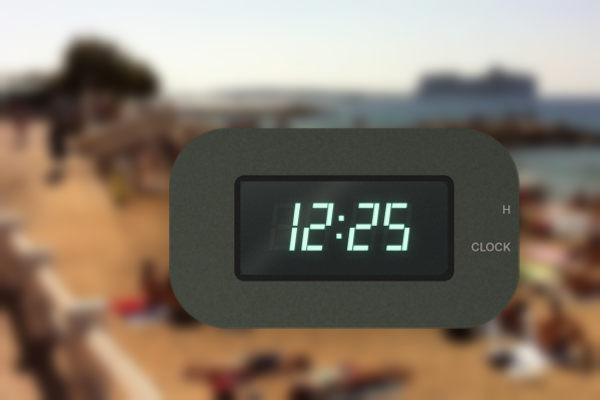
12:25
